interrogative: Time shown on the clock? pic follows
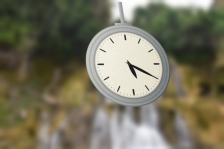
5:20
